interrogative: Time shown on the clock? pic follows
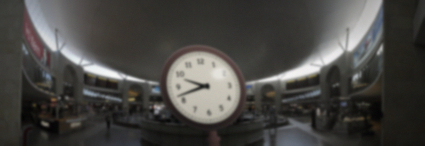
9:42
